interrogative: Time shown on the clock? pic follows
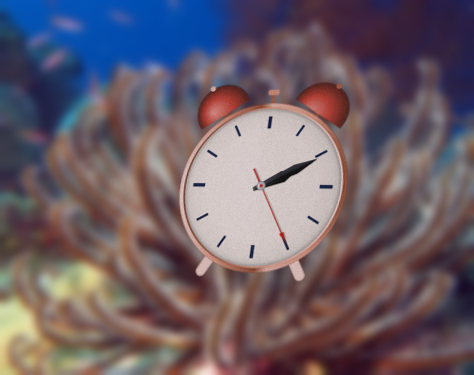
2:10:25
